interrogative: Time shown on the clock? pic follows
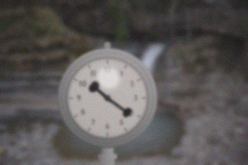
10:21
